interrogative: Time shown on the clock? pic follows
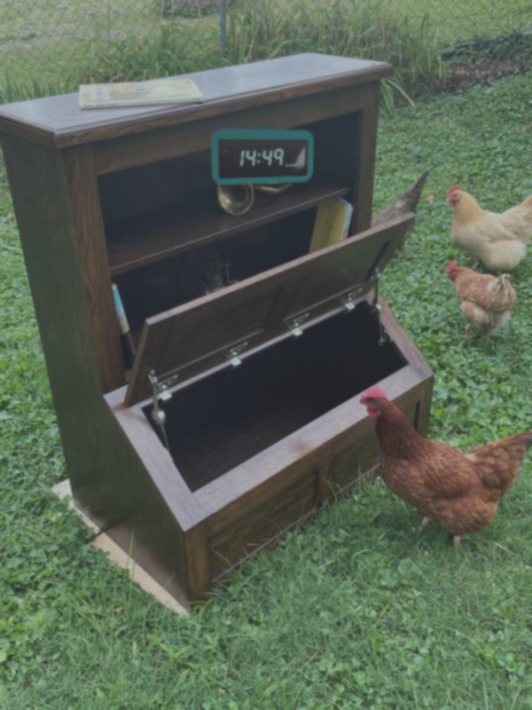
14:49
